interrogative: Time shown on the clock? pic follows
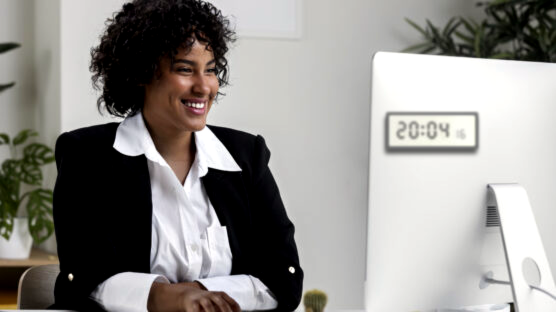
20:04
